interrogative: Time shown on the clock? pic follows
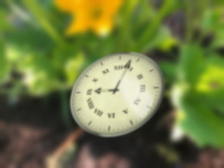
9:03
